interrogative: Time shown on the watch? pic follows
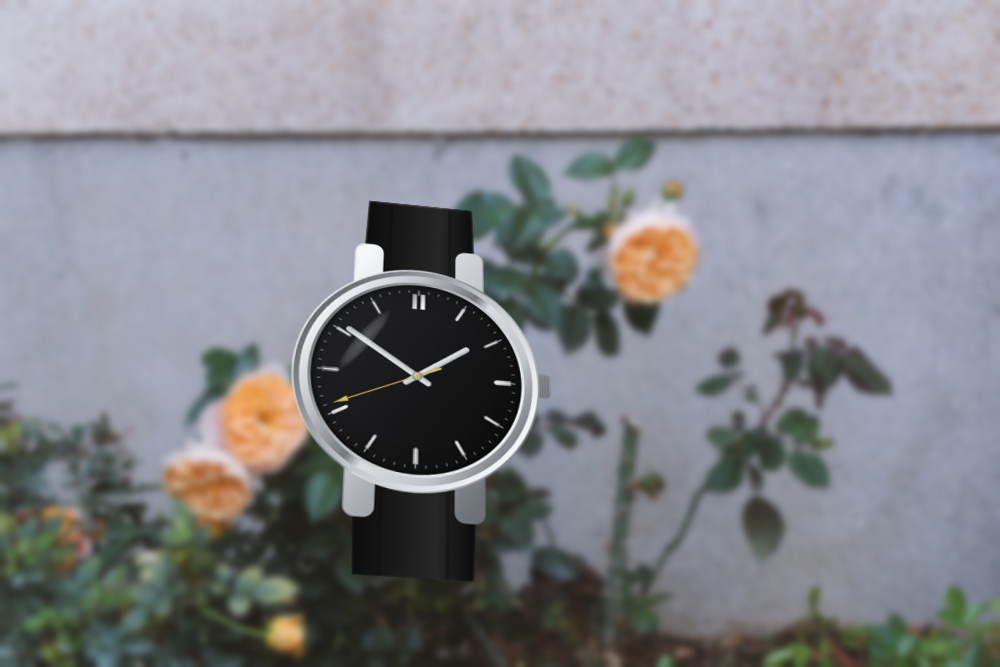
1:50:41
